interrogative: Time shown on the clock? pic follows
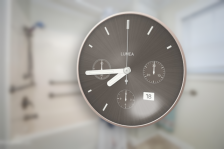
7:44
